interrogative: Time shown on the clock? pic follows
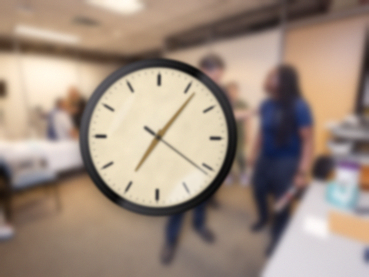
7:06:21
